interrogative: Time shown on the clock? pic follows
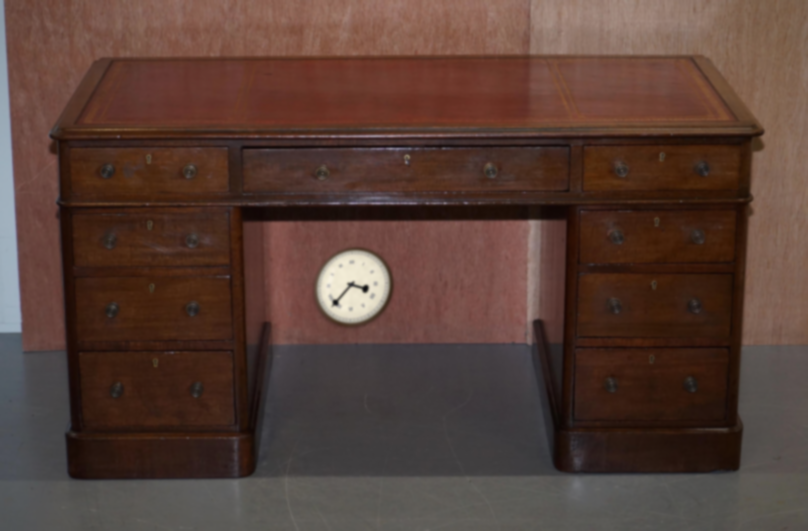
3:37
